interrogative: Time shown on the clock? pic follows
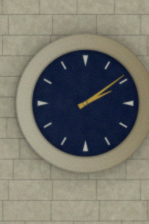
2:09
